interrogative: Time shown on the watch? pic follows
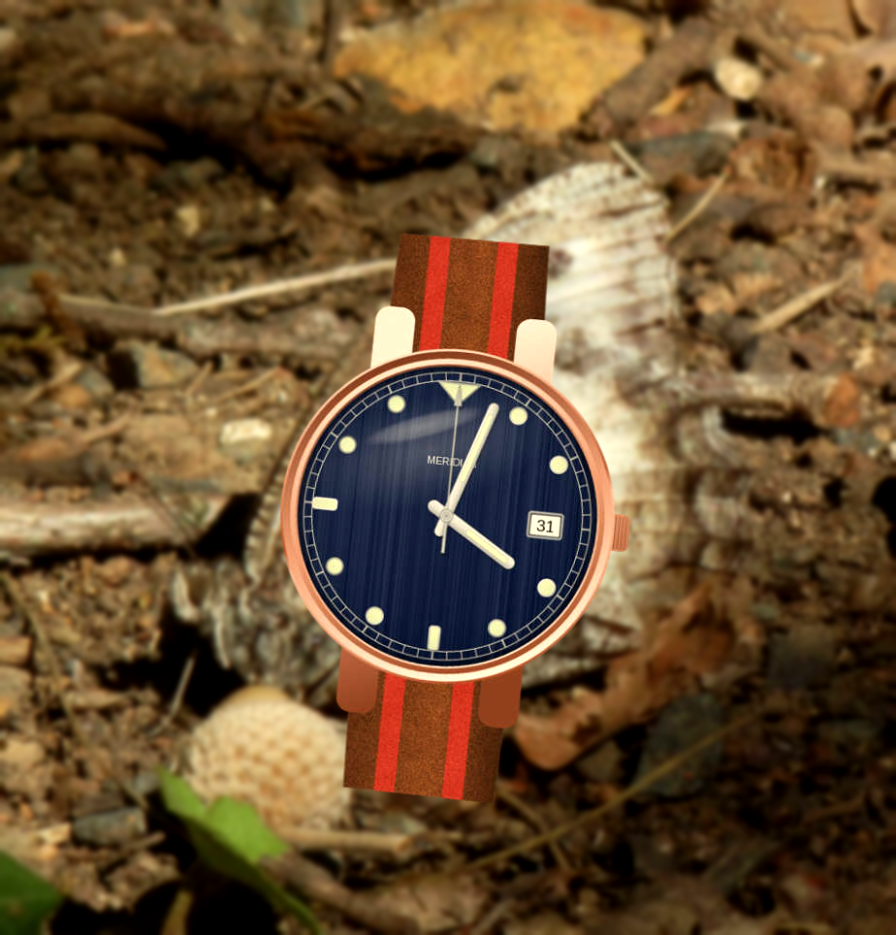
4:03:00
